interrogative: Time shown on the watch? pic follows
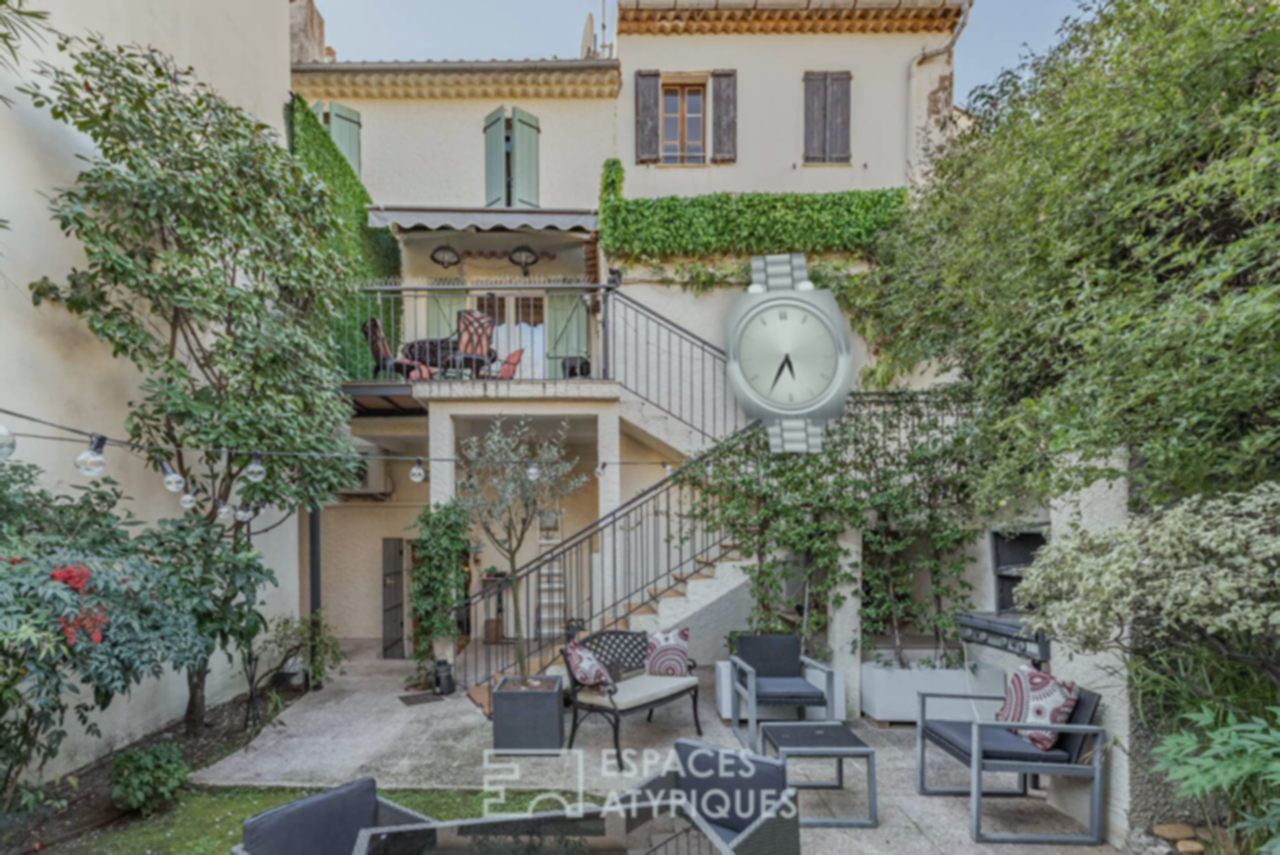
5:35
